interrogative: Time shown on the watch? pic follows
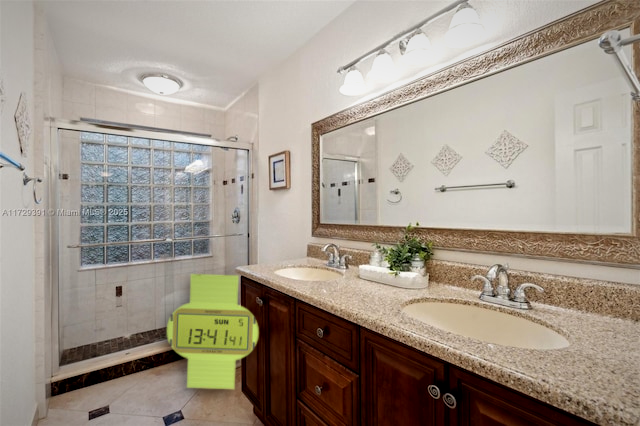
13:41
